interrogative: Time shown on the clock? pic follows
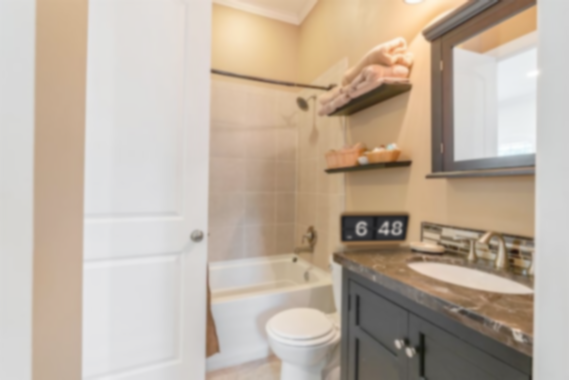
6:48
